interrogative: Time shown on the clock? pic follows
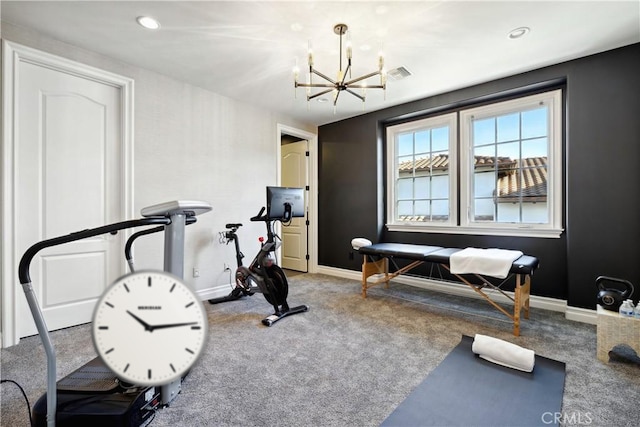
10:14
